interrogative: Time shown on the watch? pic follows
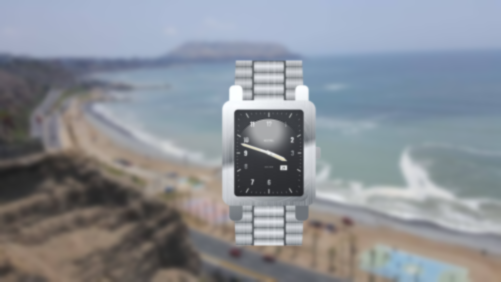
3:48
